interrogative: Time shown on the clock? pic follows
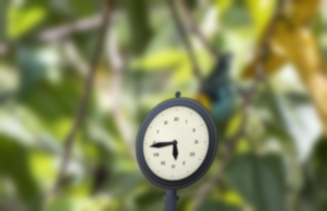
5:44
